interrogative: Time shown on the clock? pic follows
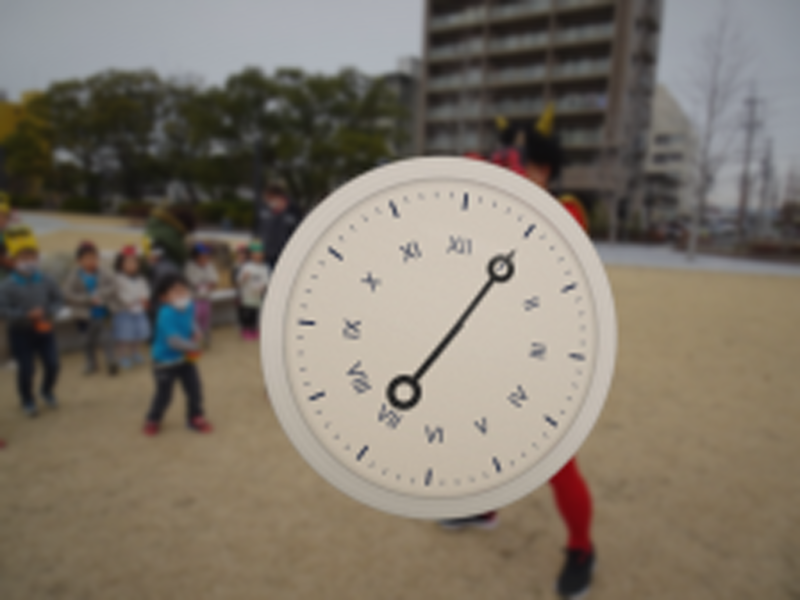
7:05
